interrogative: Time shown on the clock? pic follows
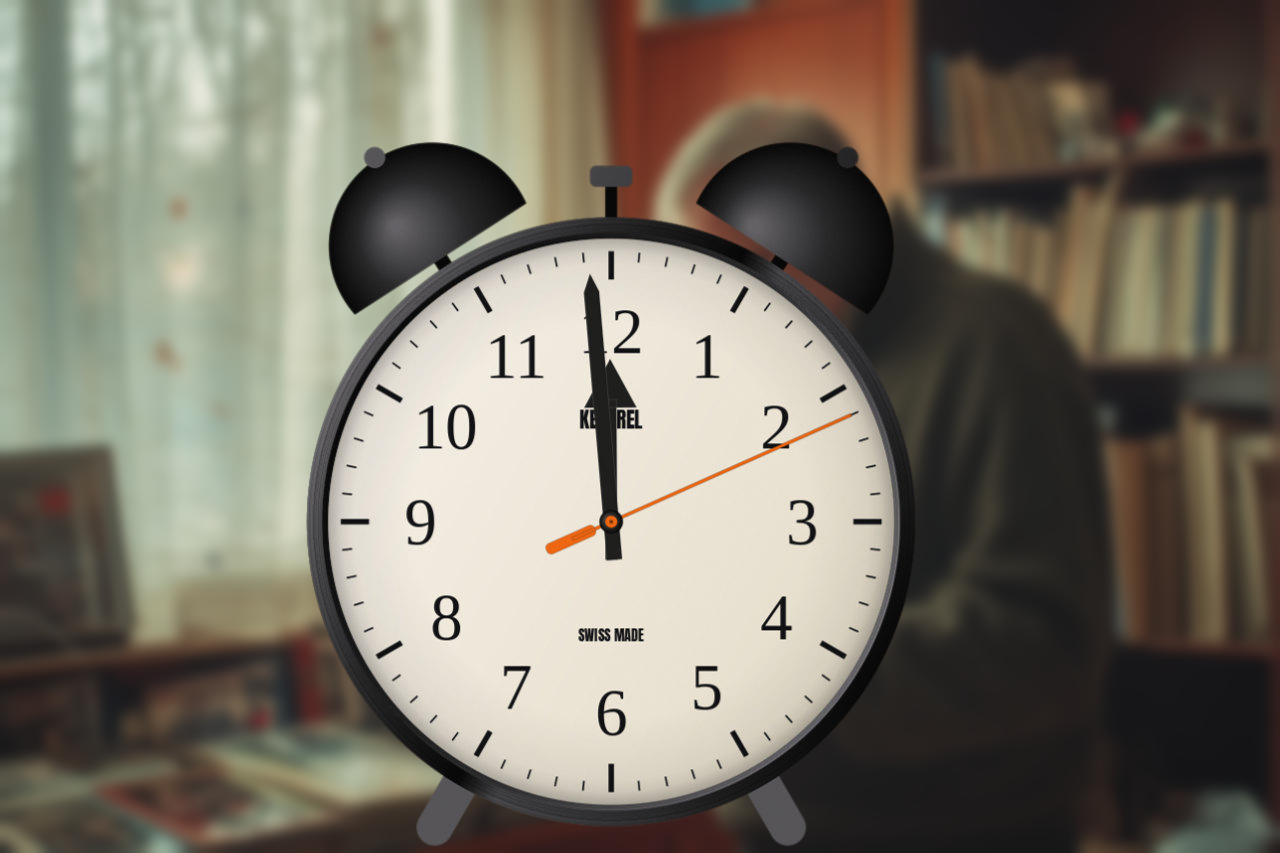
11:59:11
